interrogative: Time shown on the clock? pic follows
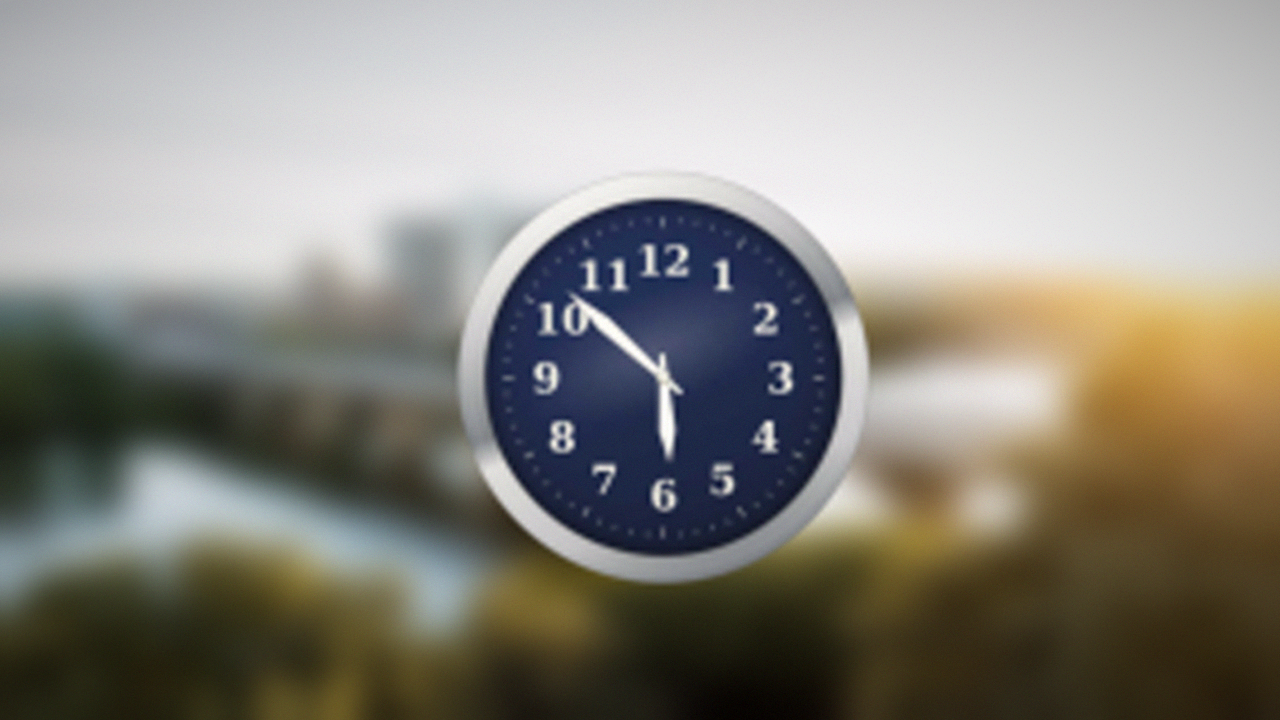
5:52
